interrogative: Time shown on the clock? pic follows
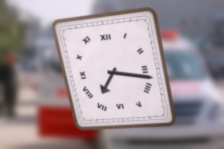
7:17
